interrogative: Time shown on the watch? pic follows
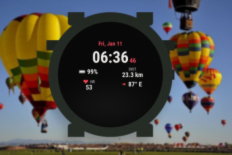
6:36
